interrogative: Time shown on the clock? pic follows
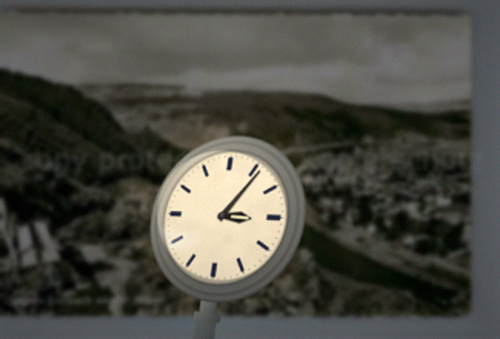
3:06
